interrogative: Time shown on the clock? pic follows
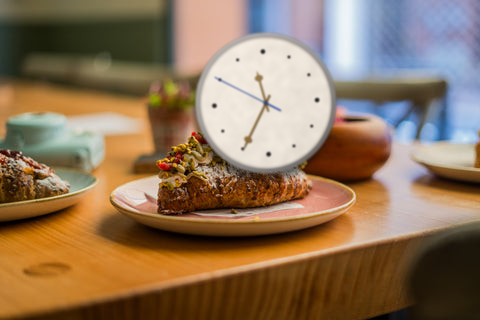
11:34:50
